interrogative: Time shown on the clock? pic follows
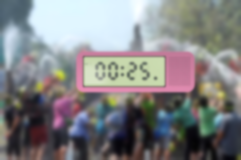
0:25
